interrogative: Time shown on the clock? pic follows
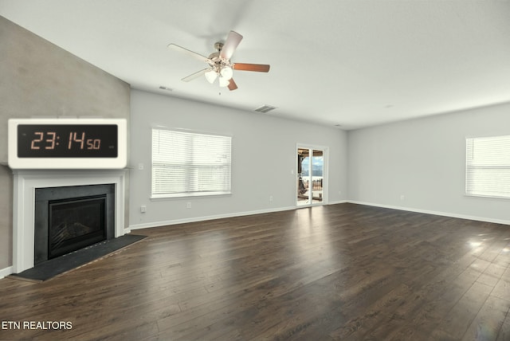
23:14:50
